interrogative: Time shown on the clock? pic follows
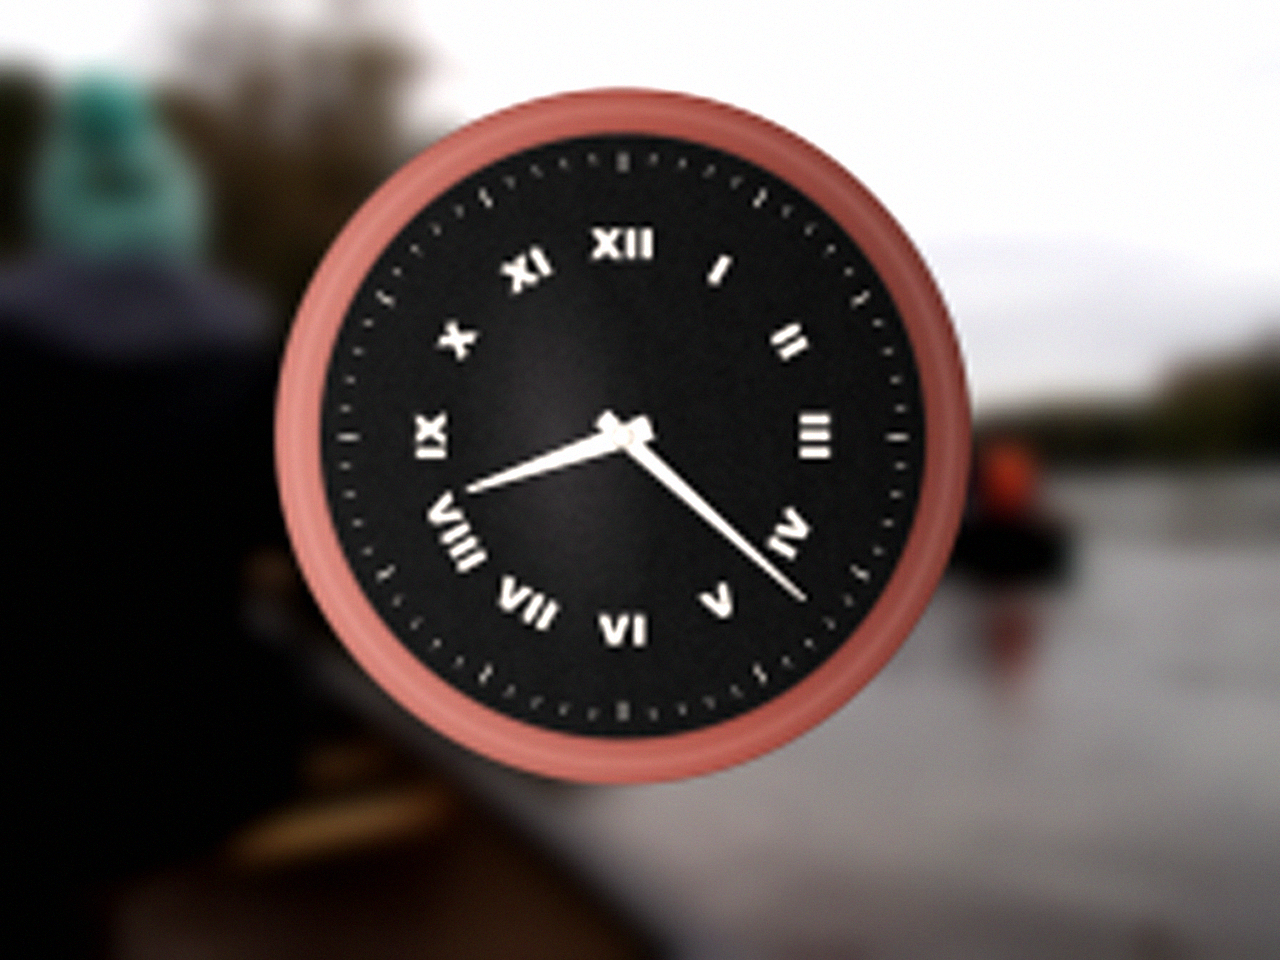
8:22
